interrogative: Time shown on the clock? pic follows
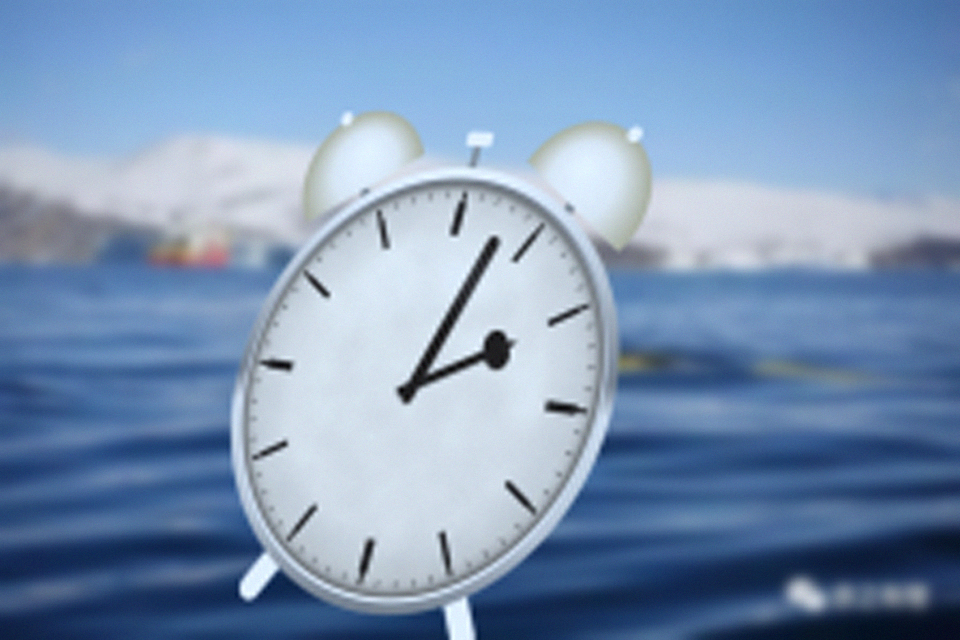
2:03
